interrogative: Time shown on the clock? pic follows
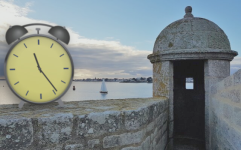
11:24
